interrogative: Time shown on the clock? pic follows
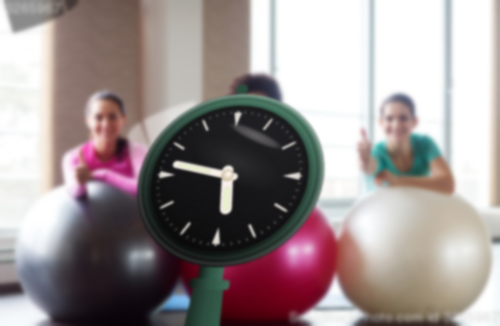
5:47
